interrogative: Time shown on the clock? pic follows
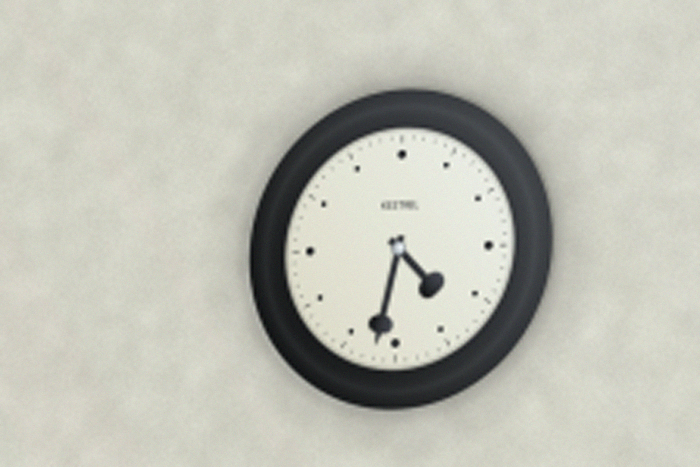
4:32
